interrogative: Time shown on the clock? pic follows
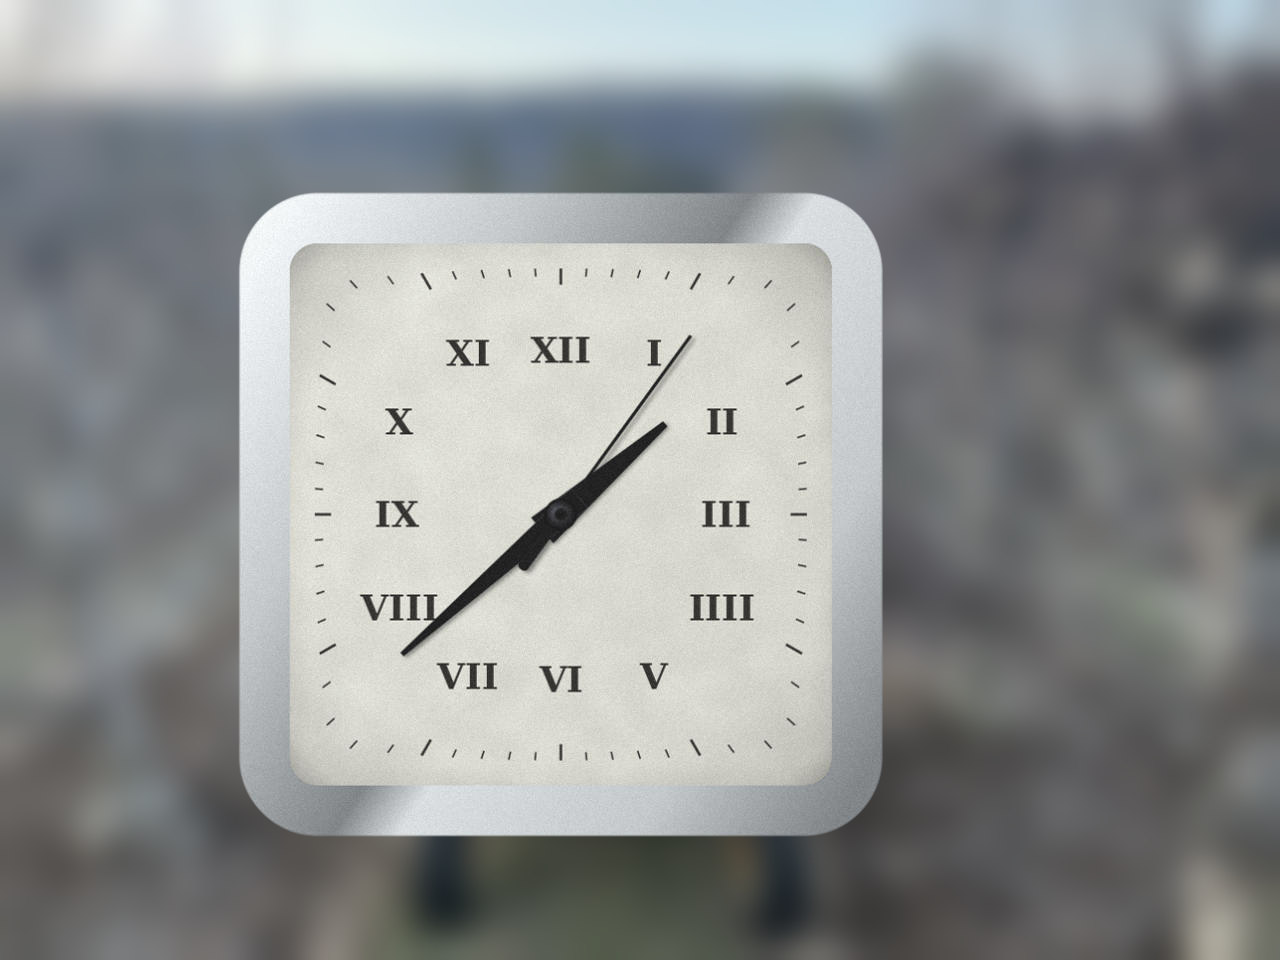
1:38:06
